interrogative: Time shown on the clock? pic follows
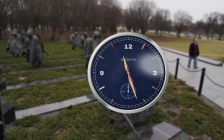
11:27
